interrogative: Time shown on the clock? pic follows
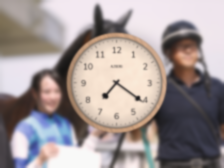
7:21
